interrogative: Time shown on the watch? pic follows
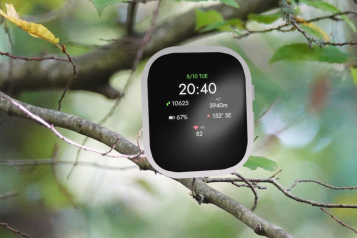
20:40
